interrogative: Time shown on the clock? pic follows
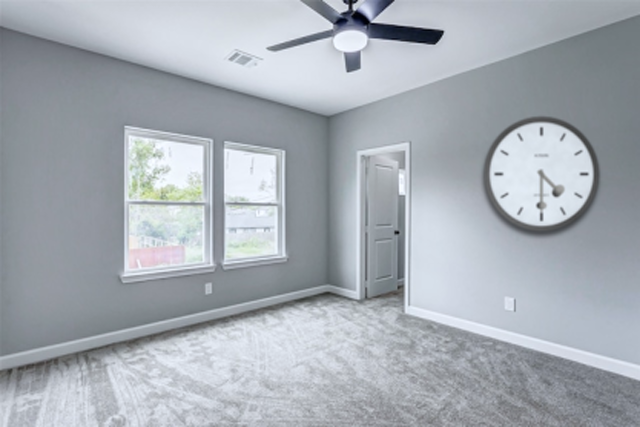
4:30
